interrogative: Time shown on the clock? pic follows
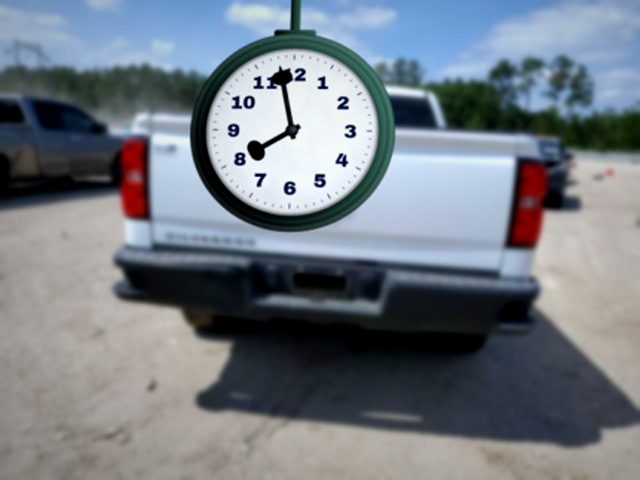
7:58
